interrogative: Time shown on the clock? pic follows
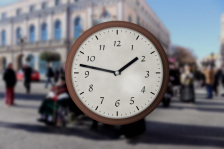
1:47
